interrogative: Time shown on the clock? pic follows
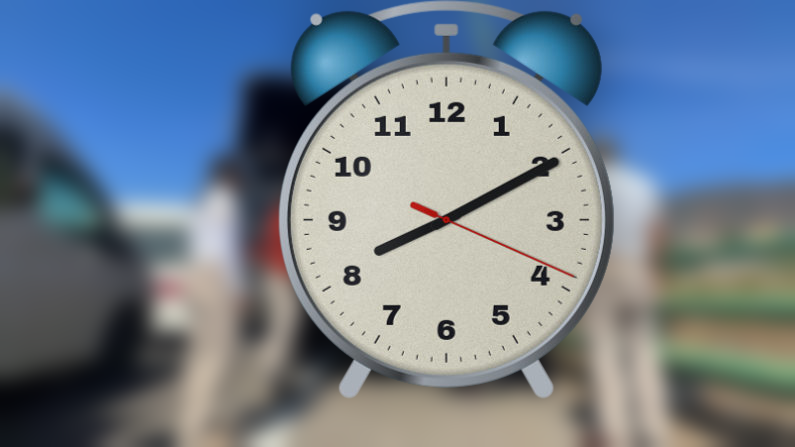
8:10:19
